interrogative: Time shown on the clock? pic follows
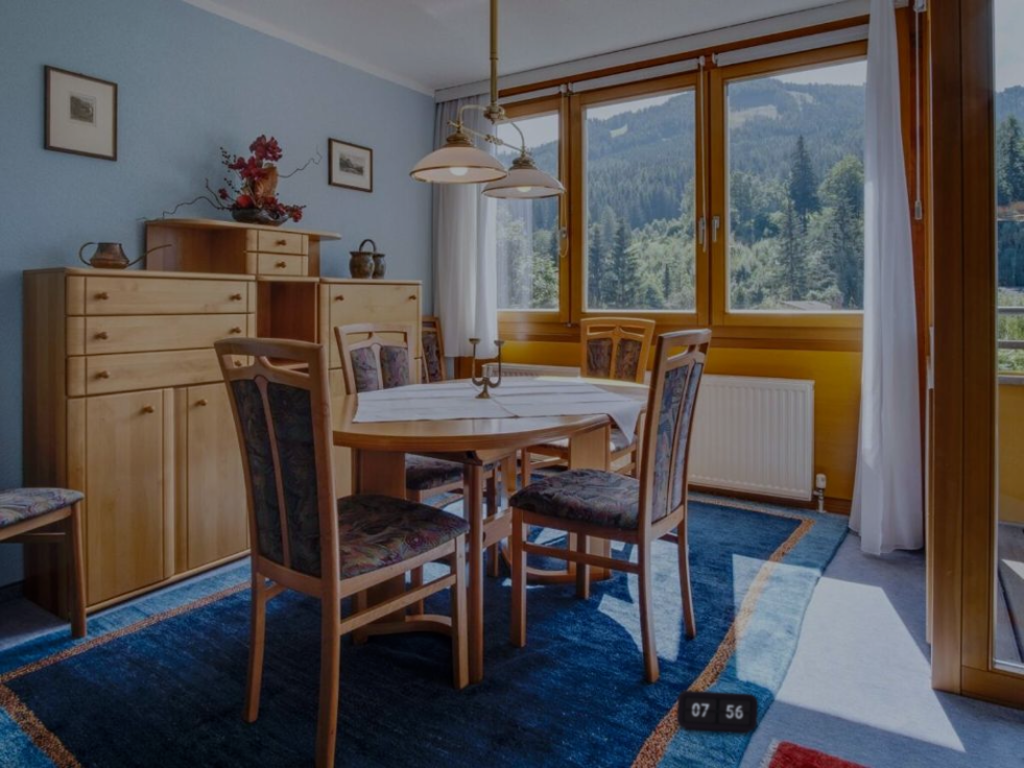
7:56
